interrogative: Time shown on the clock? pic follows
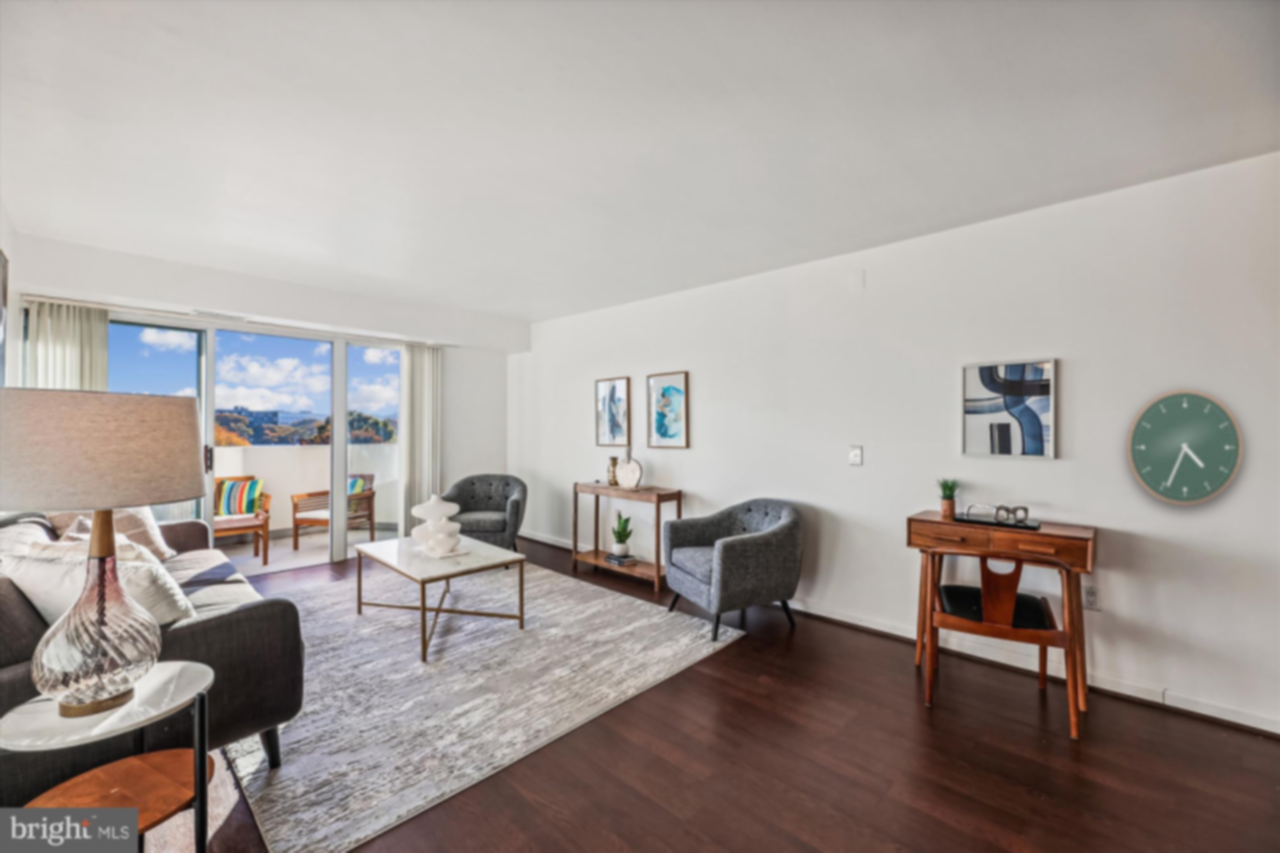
4:34
